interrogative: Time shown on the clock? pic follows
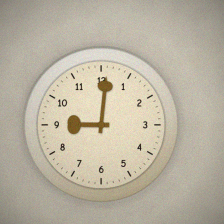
9:01
